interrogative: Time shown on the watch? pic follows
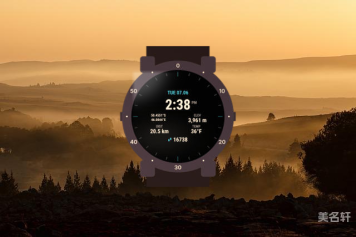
2:38
